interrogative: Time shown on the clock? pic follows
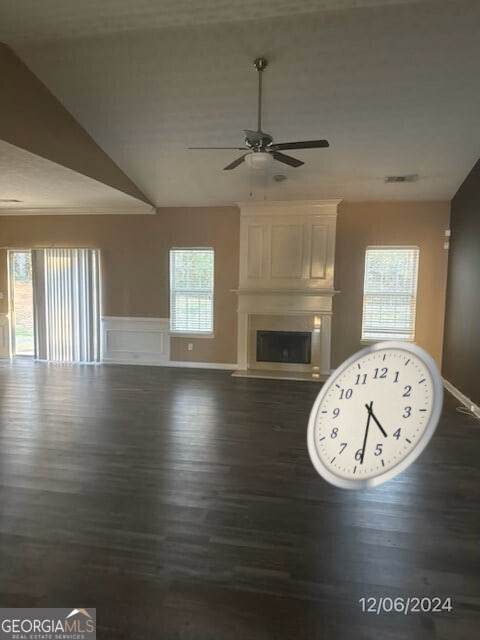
4:29
